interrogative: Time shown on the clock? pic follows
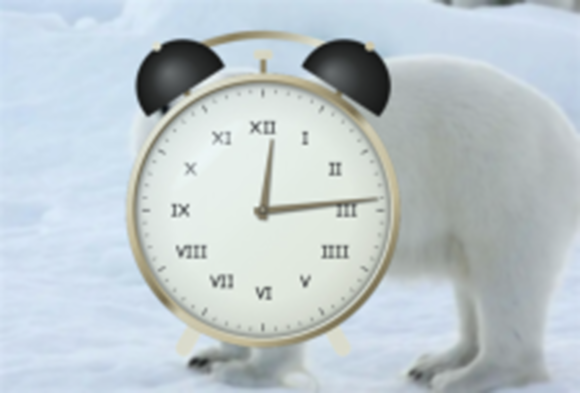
12:14
